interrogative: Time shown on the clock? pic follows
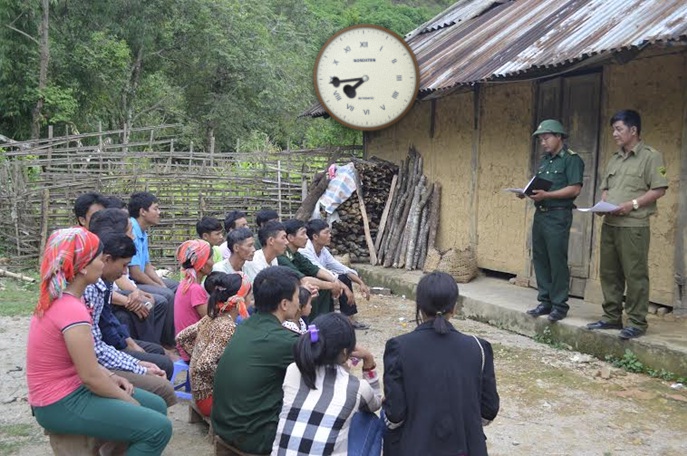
7:44
